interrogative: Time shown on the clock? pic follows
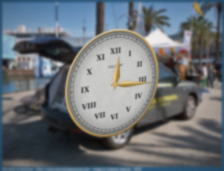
12:16
